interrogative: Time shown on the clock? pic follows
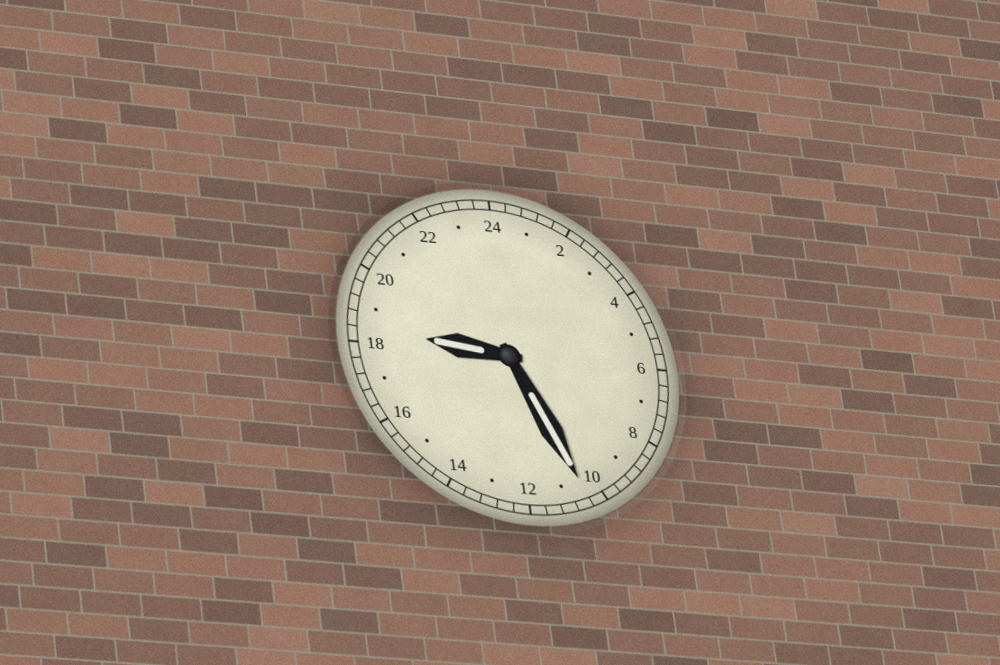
18:26
